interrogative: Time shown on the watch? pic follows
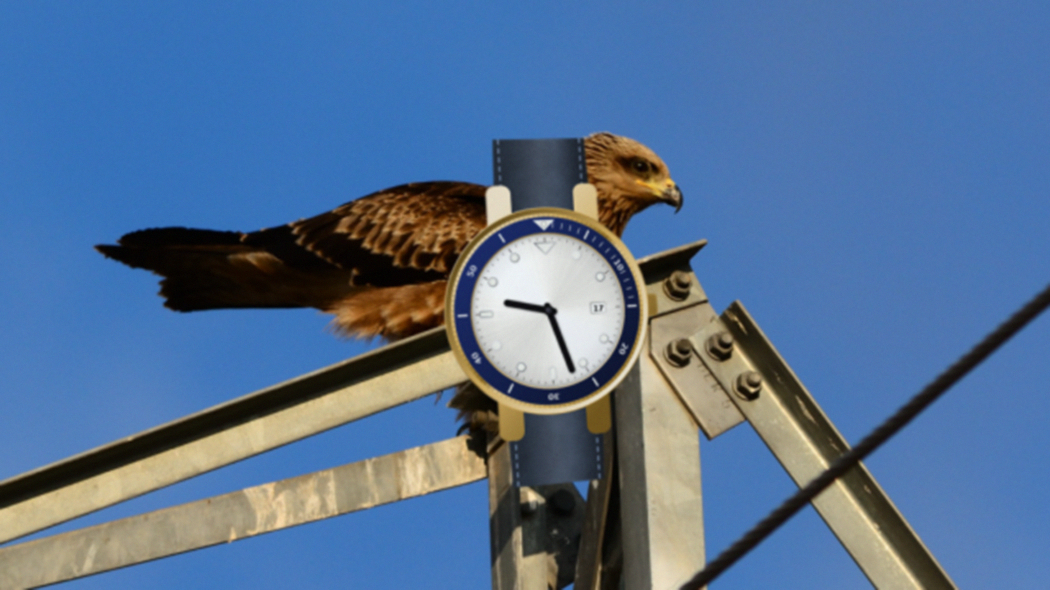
9:27
